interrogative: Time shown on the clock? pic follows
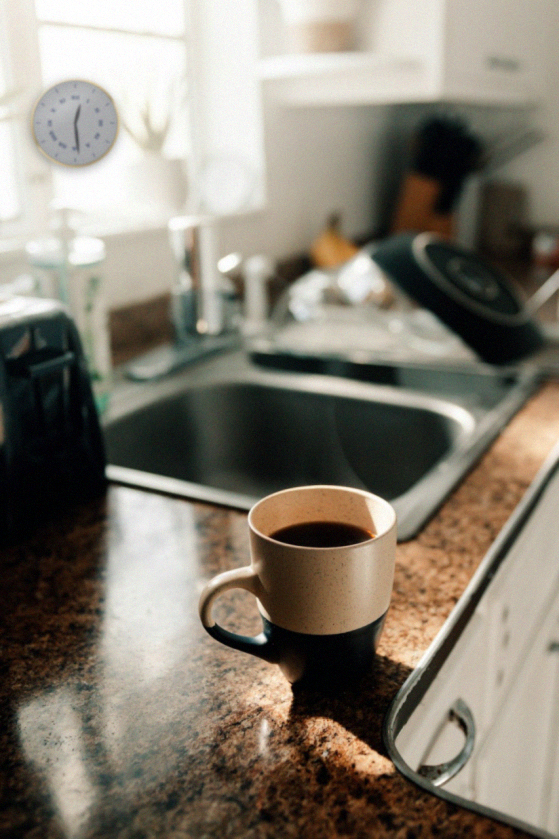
12:29
